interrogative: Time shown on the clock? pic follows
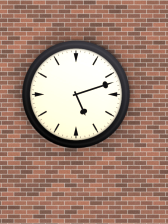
5:12
